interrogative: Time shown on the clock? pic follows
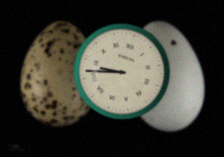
8:42
